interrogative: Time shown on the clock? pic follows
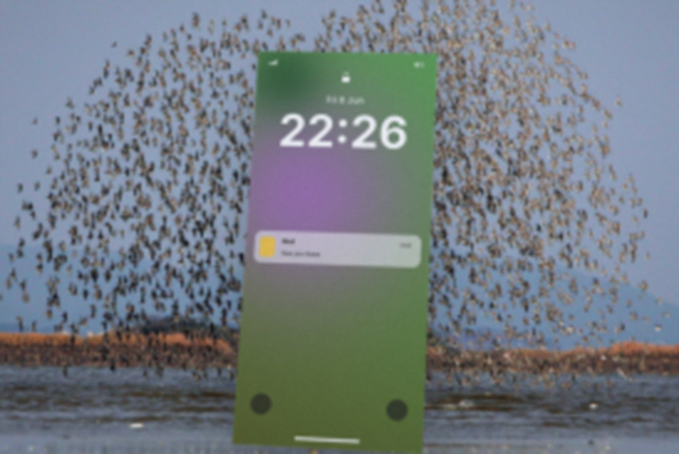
22:26
